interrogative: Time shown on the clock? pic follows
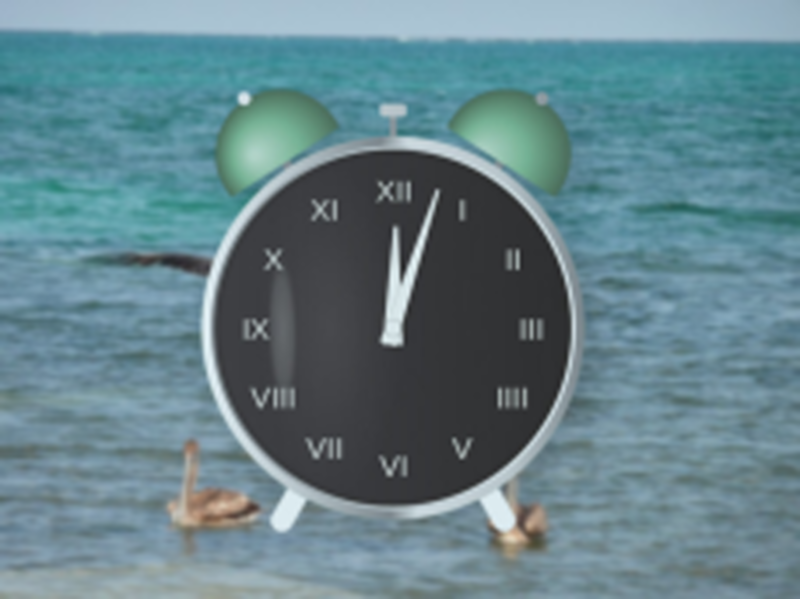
12:03
